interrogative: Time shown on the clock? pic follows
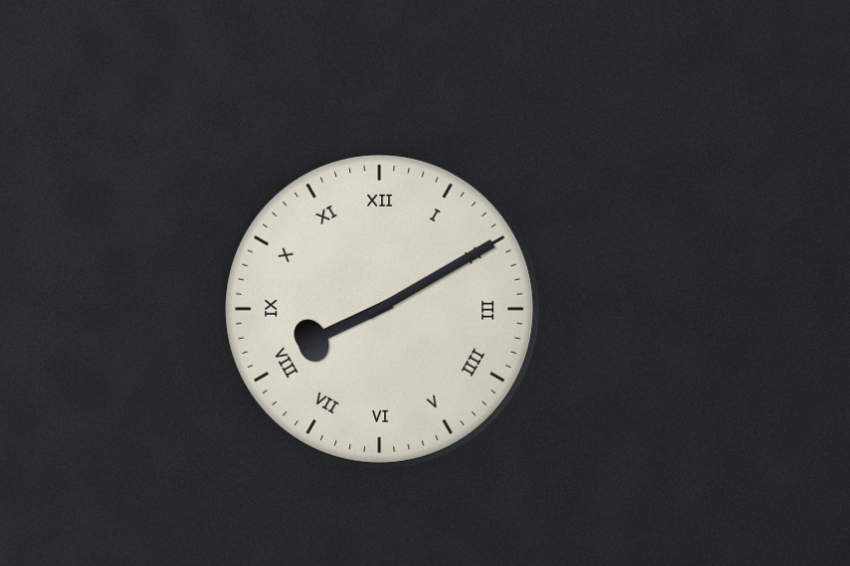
8:10
